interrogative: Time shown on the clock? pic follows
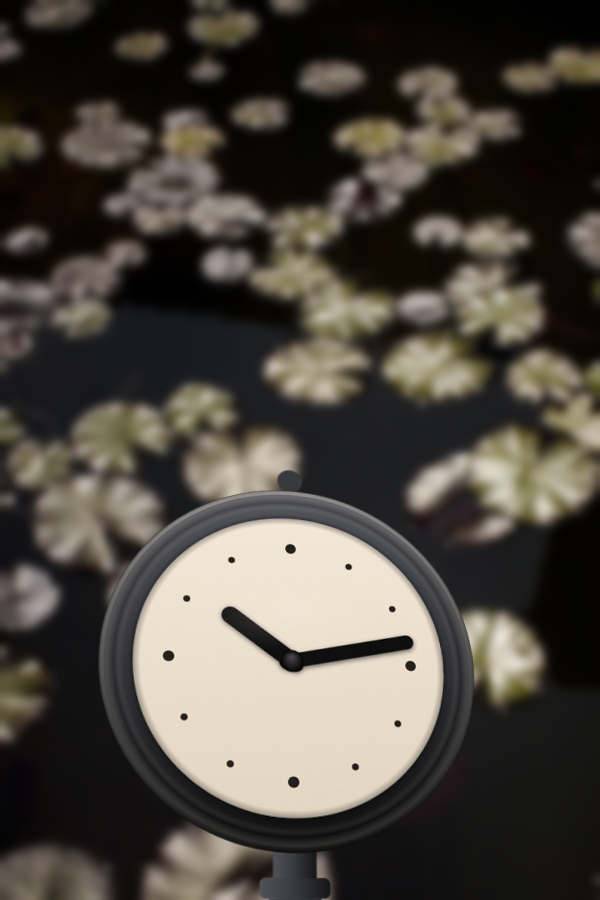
10:13
